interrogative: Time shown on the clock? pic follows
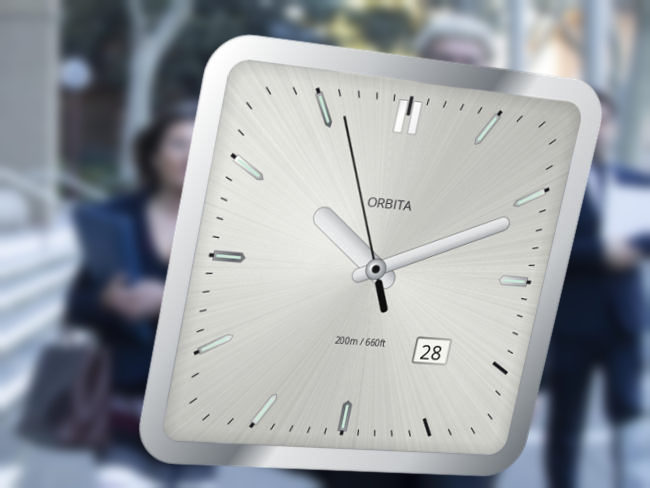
10:10:56
